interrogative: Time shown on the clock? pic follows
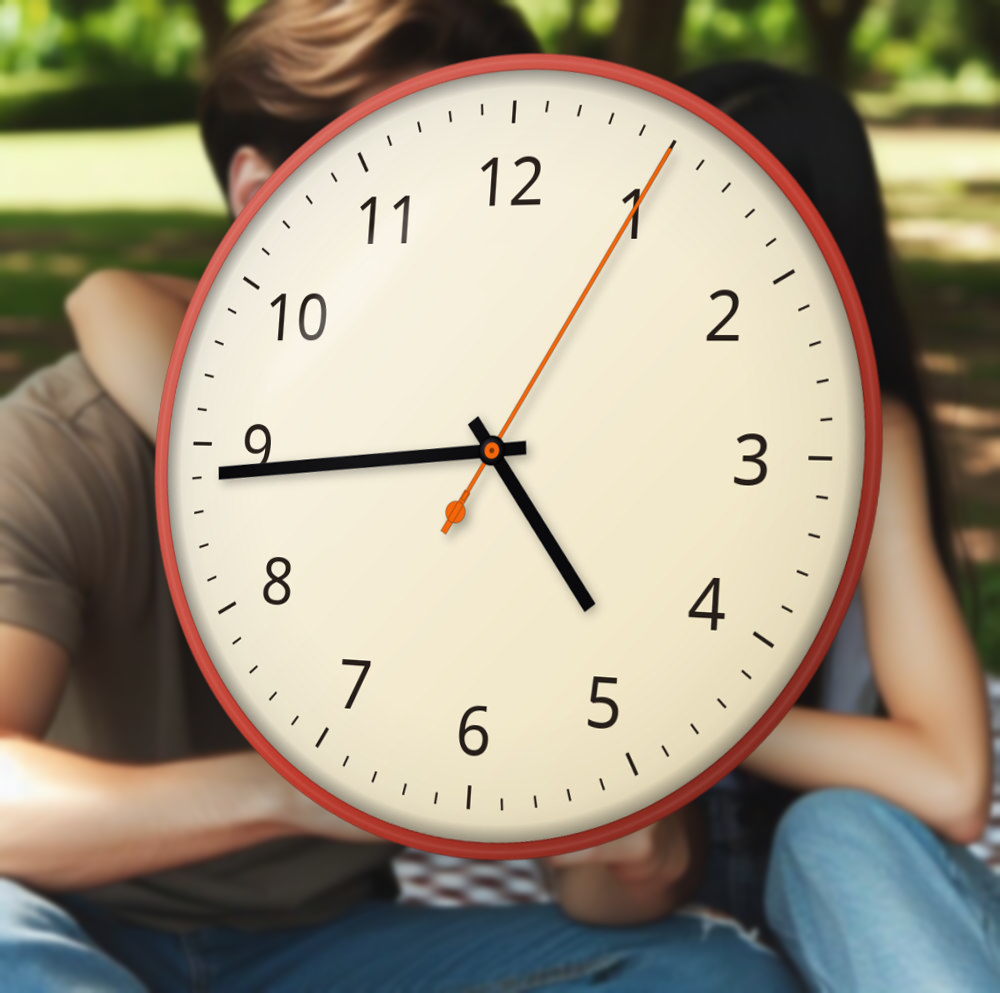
4:44:05
